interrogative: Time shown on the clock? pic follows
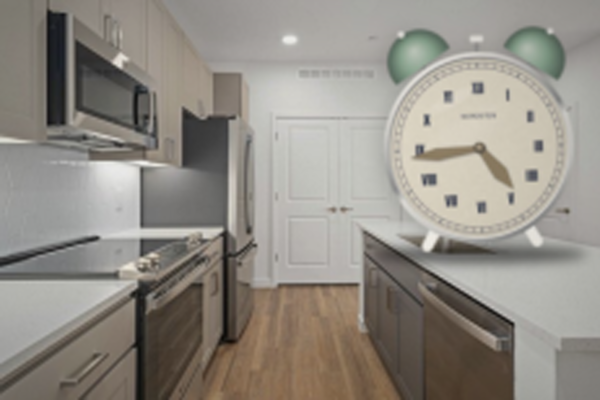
4:44
